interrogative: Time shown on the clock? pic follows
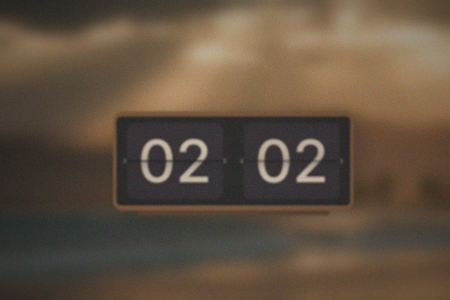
2:02
